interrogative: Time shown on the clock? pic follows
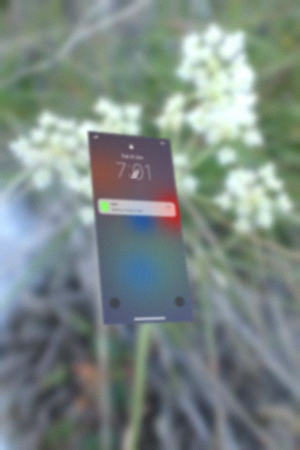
7:01
